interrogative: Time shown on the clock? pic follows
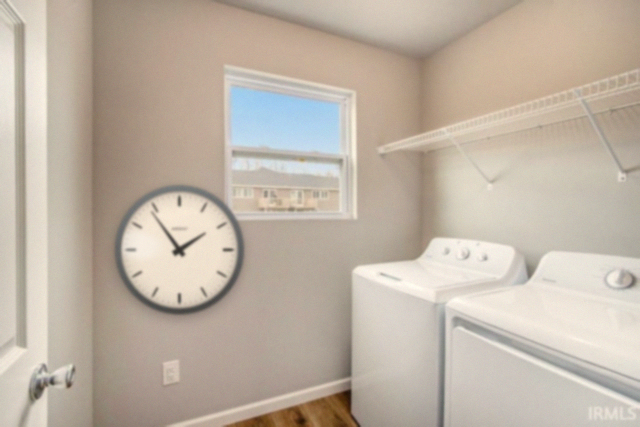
1:54
